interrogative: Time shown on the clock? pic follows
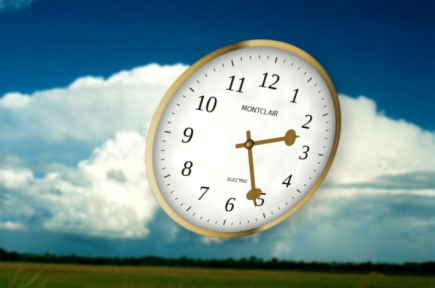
2:26
